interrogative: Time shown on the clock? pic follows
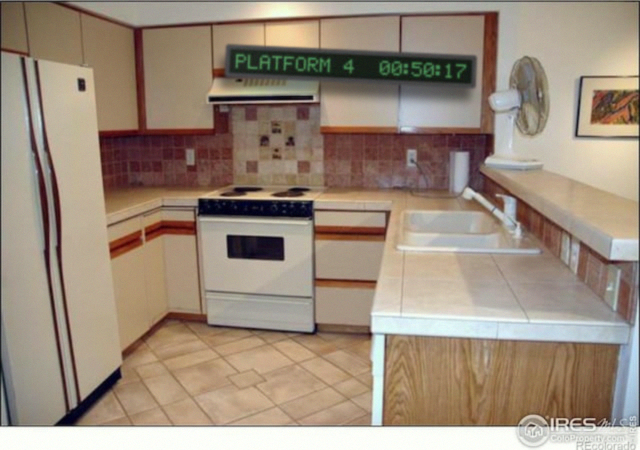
0:50:17
